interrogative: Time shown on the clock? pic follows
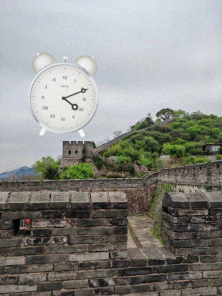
4:11
